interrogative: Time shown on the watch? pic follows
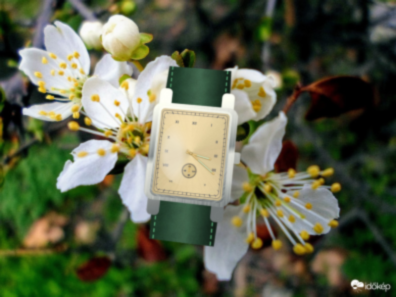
3:21
